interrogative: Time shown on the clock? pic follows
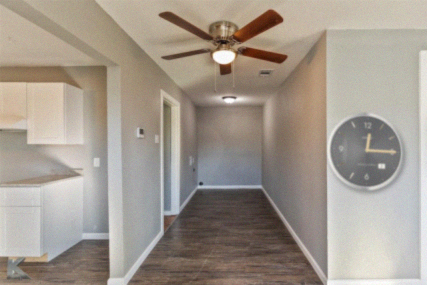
12:15
